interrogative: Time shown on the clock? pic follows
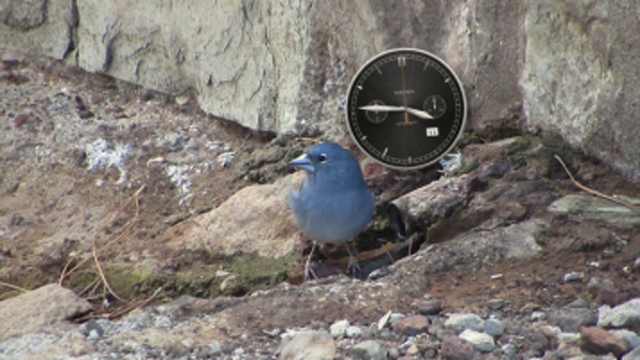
3:46
